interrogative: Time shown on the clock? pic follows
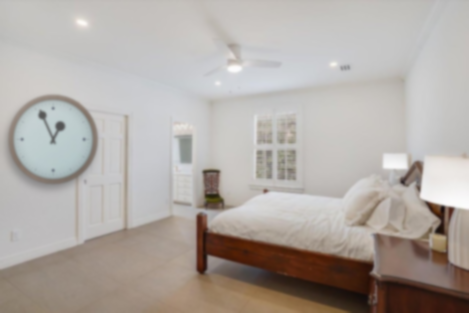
12:56
